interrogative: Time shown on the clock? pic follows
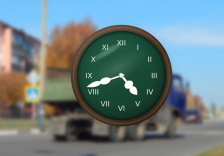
4:42
